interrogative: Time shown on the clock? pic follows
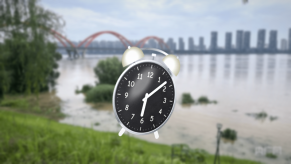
6:08
